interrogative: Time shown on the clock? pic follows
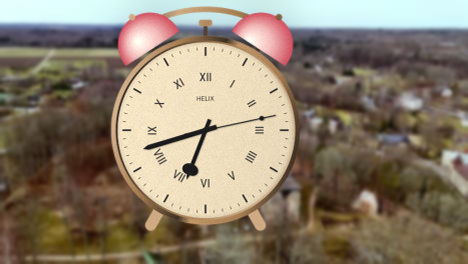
6:42:13
